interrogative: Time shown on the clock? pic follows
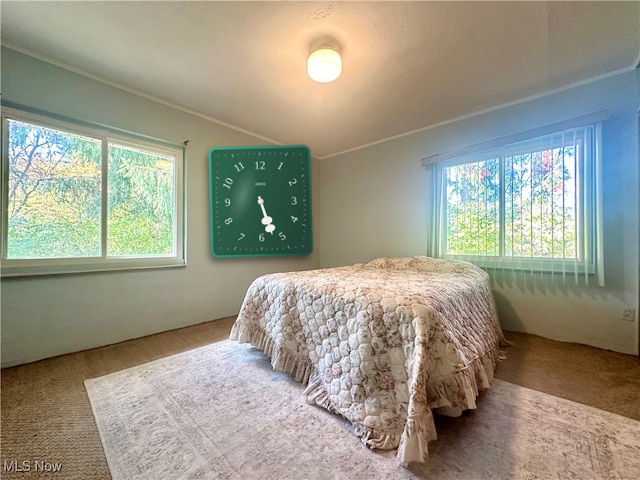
5:27
